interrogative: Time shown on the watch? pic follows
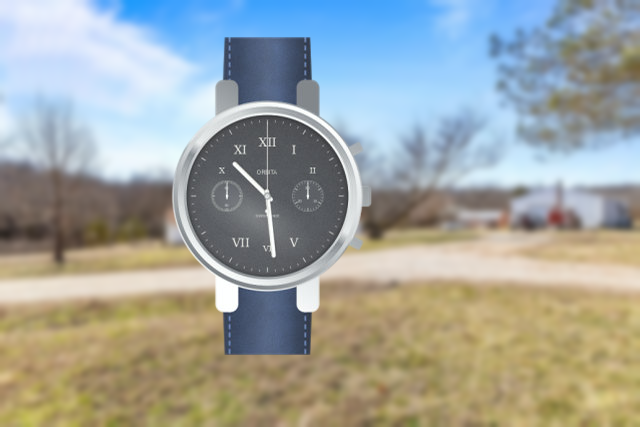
10:29
